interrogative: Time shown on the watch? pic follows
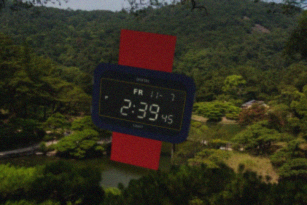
2:39
